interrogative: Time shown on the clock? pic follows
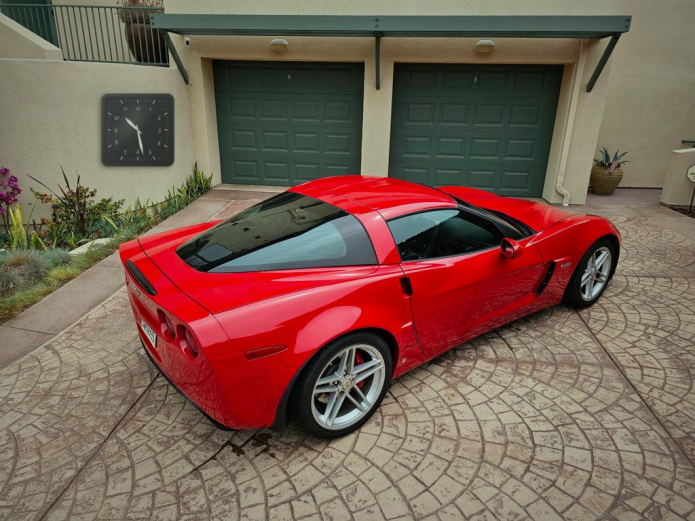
10:28
